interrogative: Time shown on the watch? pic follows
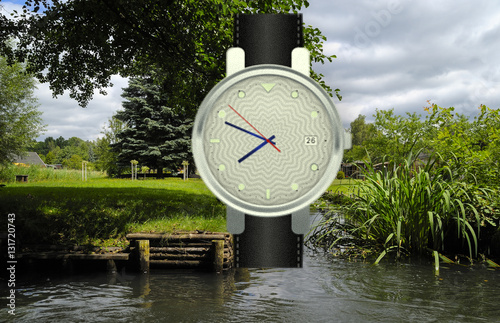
7:48:52
